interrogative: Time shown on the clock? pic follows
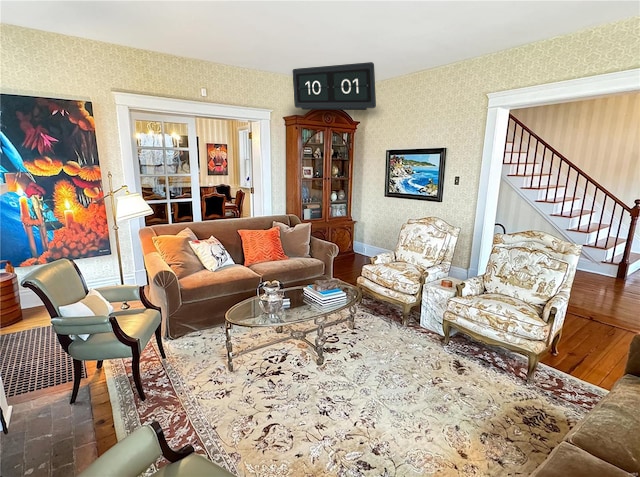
10:01
